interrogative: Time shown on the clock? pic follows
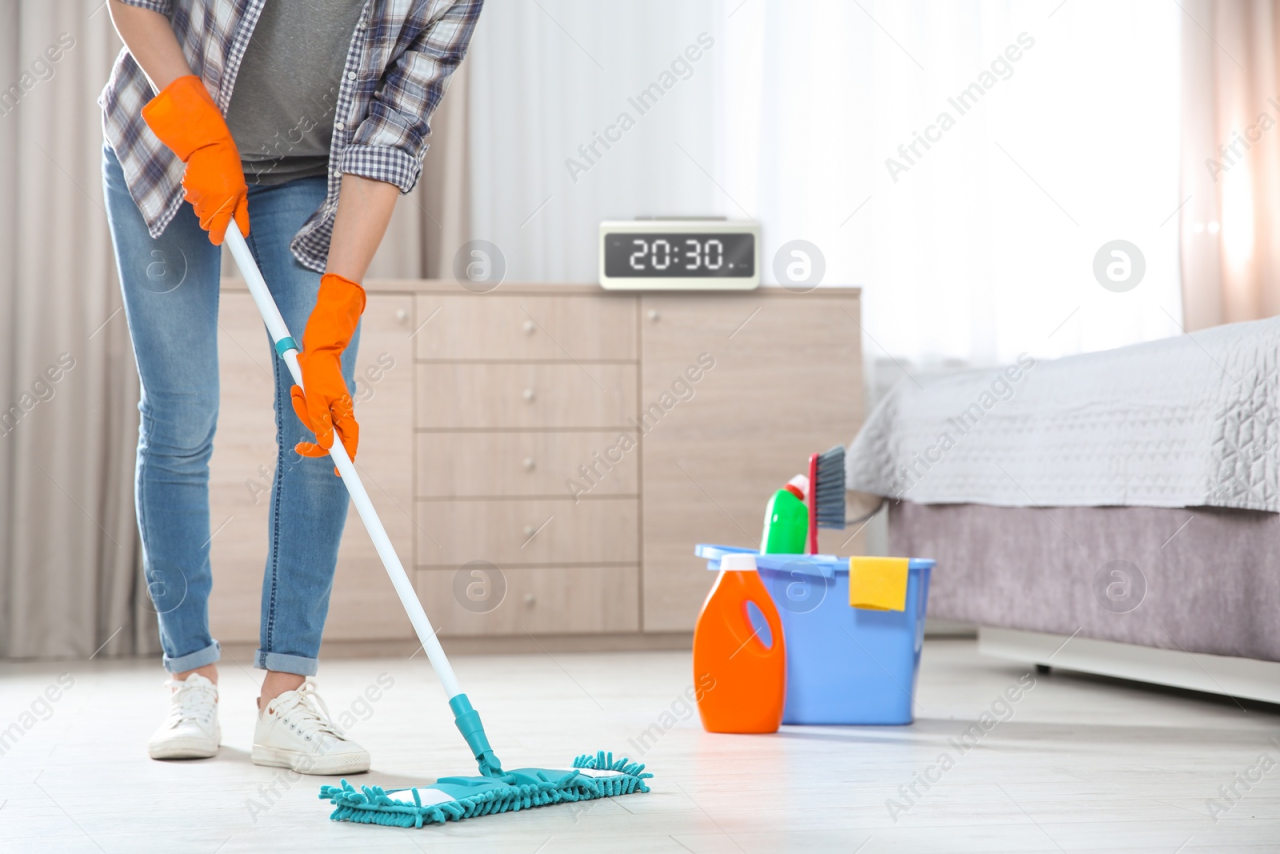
20:30
